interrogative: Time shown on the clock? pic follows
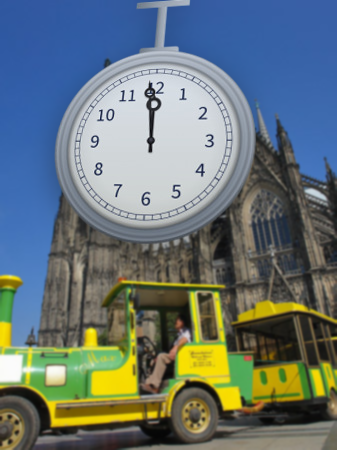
11:59
